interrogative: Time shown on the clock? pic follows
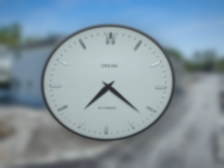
7:22
